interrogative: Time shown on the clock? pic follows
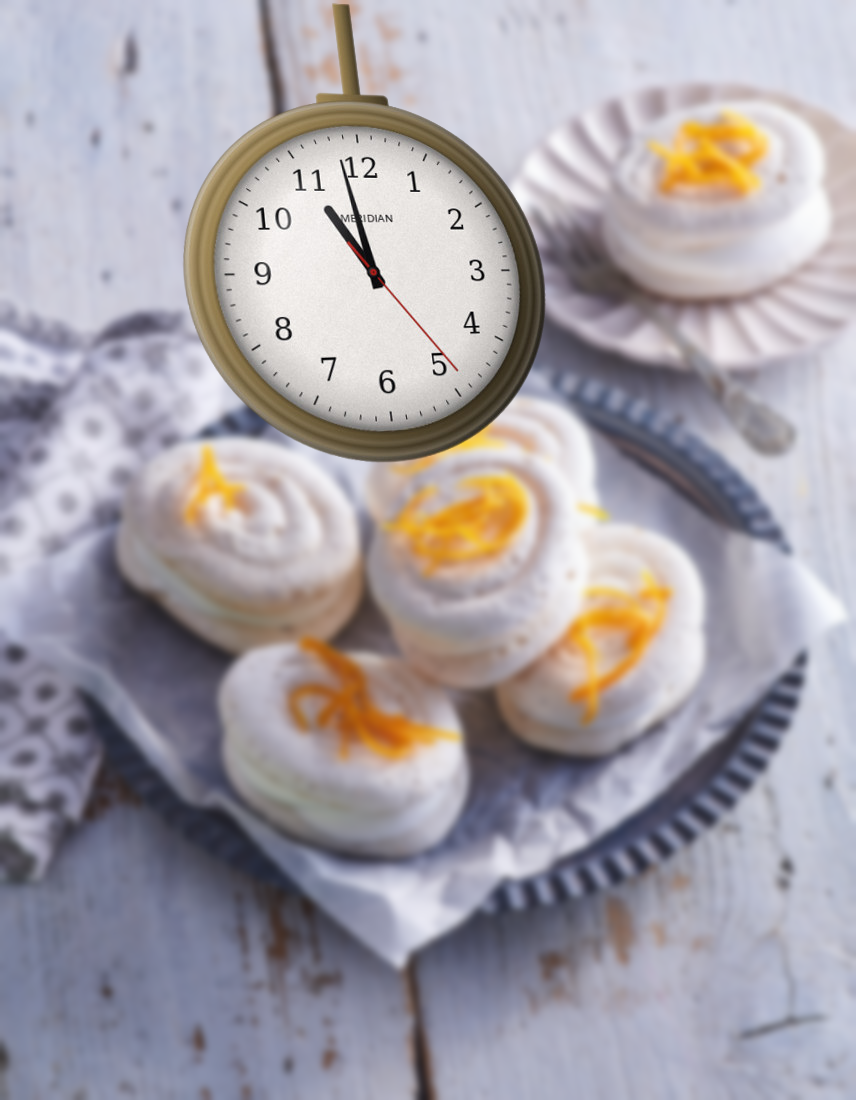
10:58:24
